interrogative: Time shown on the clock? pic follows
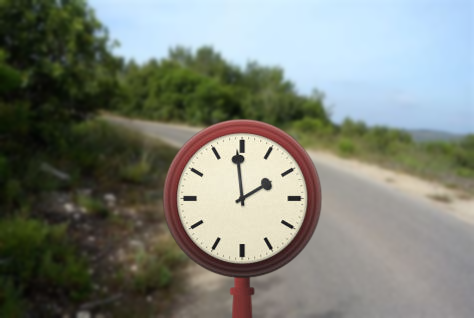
1:59
